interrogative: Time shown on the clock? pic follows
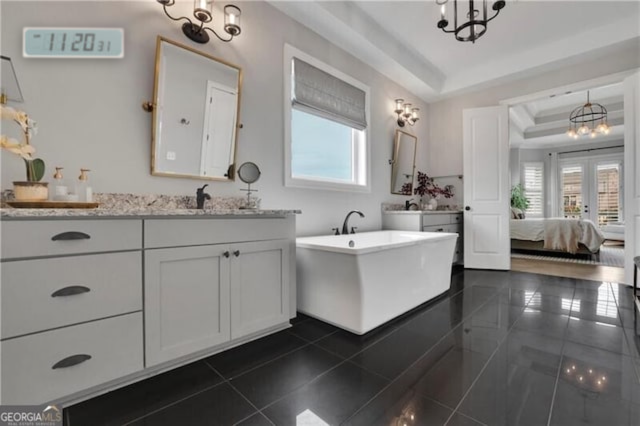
11:20
